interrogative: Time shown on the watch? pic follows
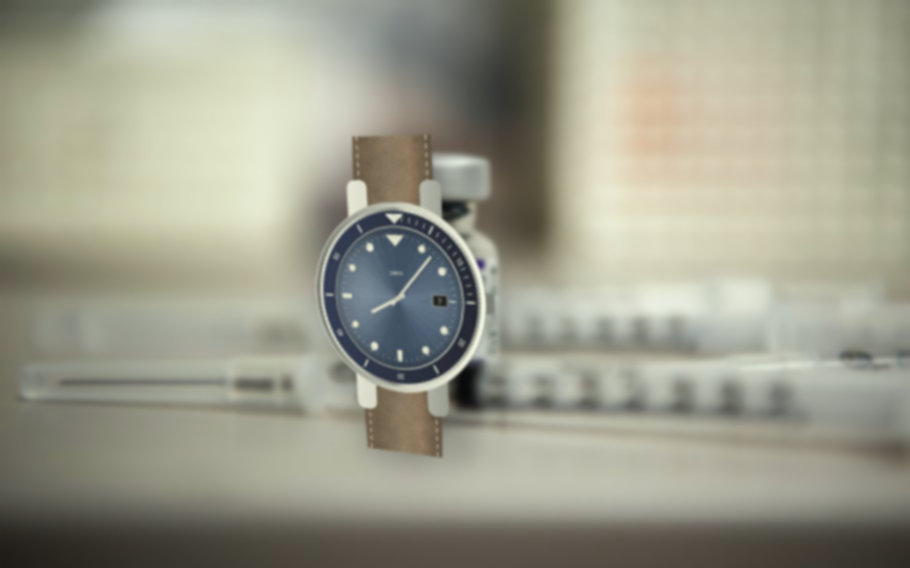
8:07
